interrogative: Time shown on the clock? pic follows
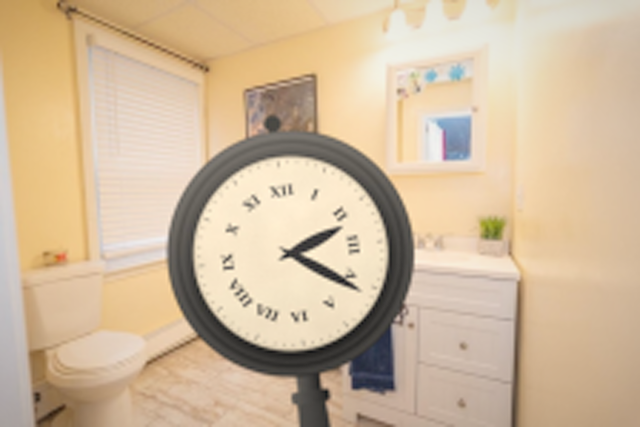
2:21
